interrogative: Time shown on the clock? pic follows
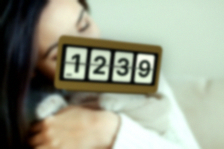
12:39
